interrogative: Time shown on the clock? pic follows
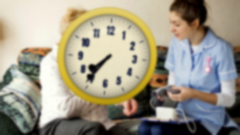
7:36
